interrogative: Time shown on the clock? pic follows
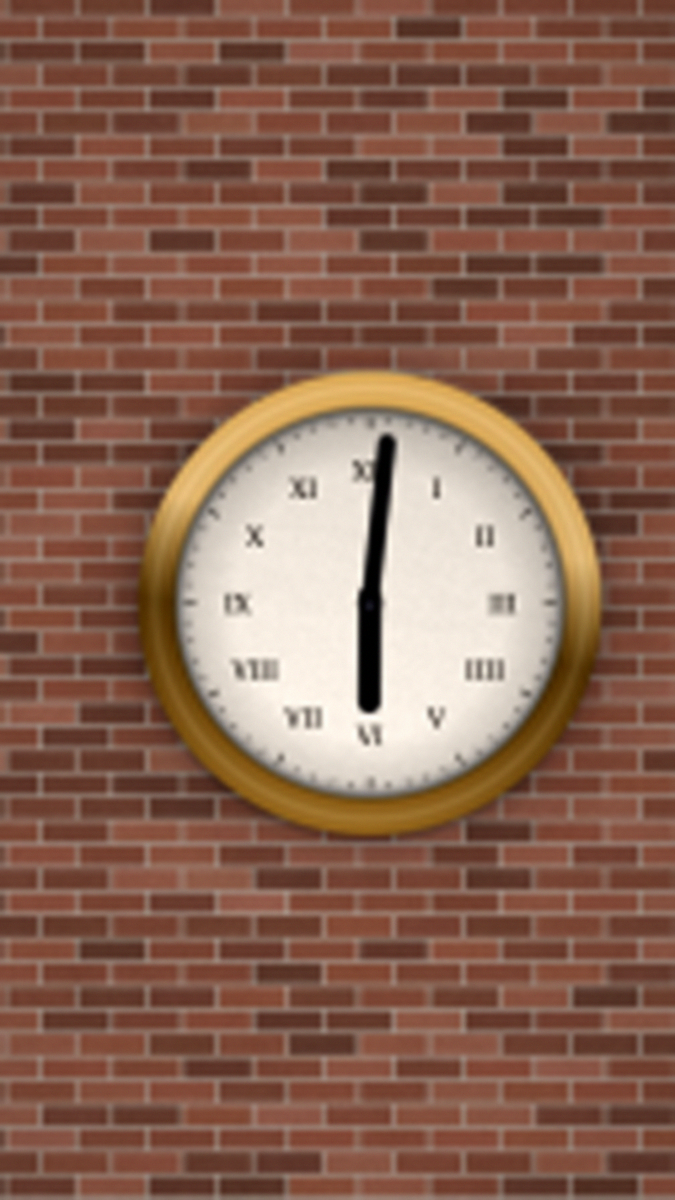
6:01
